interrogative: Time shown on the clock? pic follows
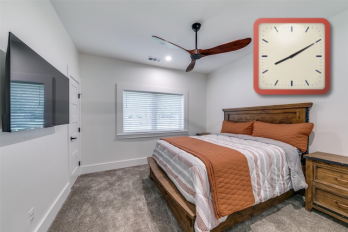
8:10
